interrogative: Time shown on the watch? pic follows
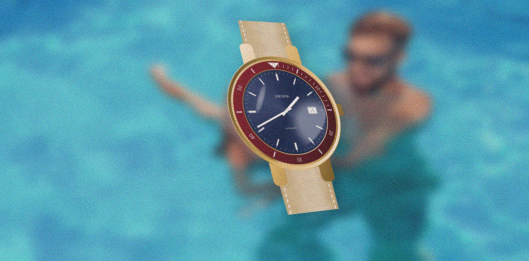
1:41
